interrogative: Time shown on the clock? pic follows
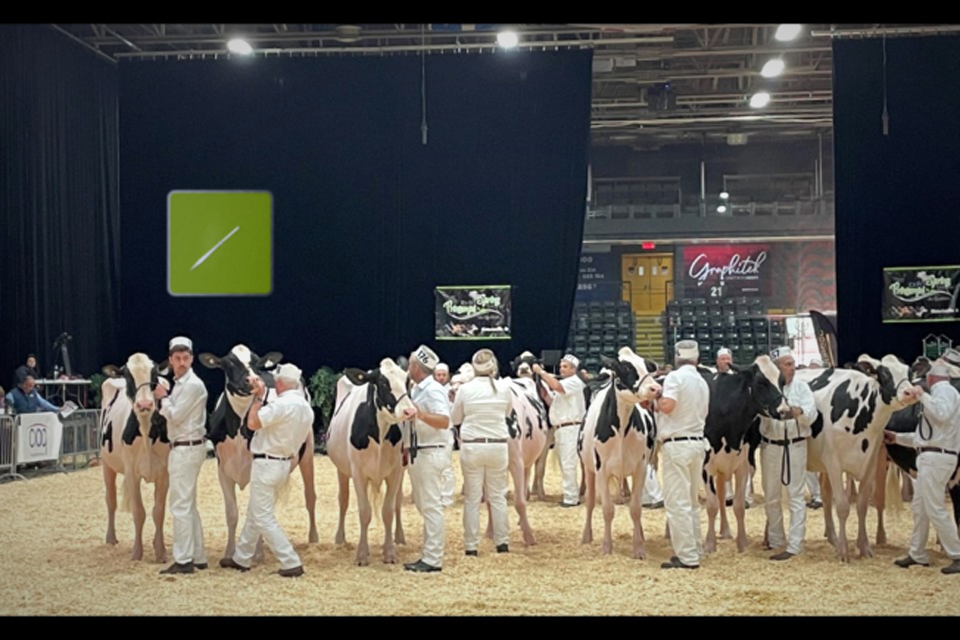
1:38
